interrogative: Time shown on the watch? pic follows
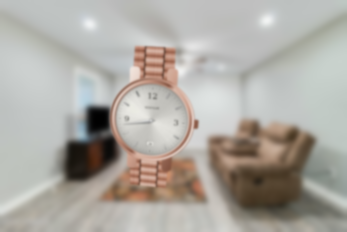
8:43
